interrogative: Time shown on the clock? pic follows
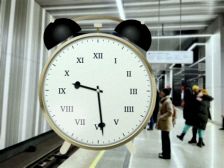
9:29
